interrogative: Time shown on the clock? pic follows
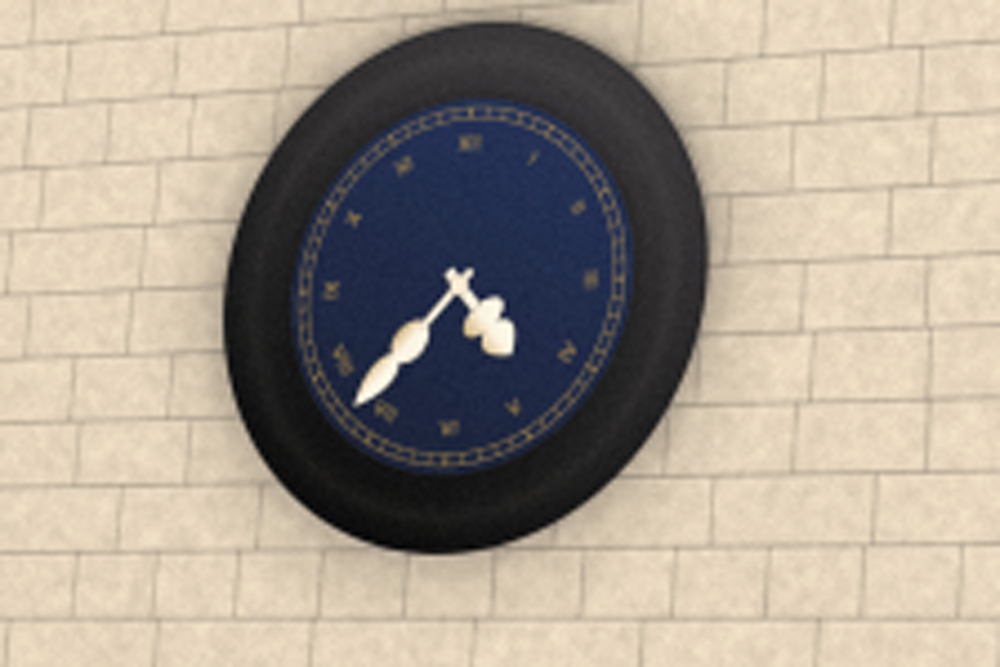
4:37
